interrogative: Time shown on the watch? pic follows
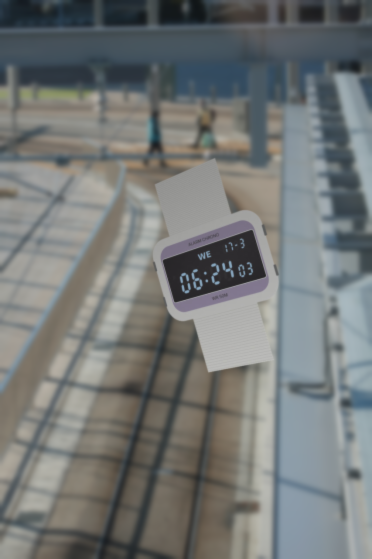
6:24:03
